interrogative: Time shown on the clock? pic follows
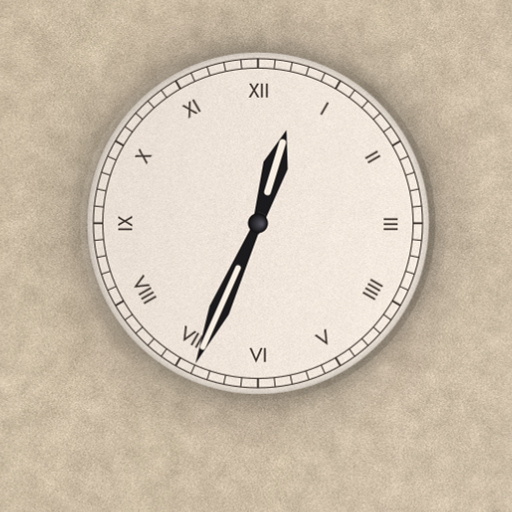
12:34
